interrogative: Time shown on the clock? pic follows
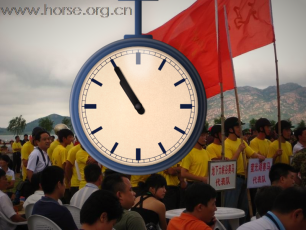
10:55
